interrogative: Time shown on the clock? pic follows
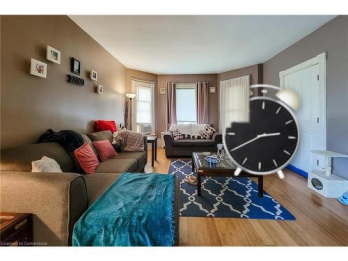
2:40
